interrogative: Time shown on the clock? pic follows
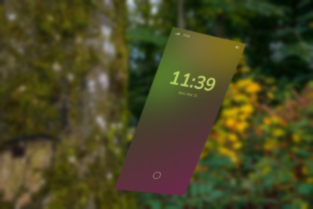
11:39
